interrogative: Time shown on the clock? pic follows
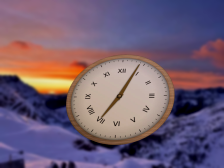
7:04
